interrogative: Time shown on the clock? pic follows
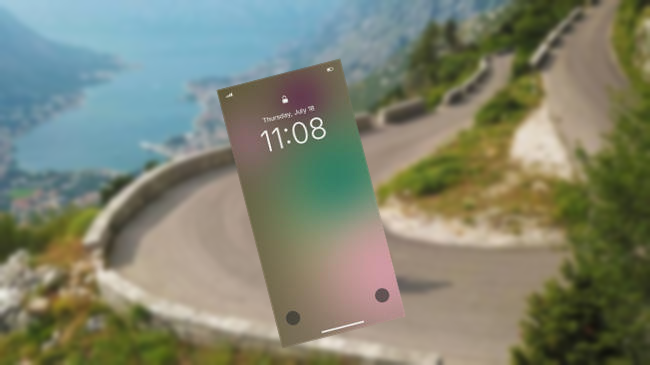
11:08
